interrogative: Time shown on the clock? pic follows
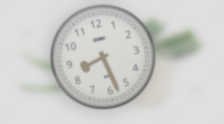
8:28
